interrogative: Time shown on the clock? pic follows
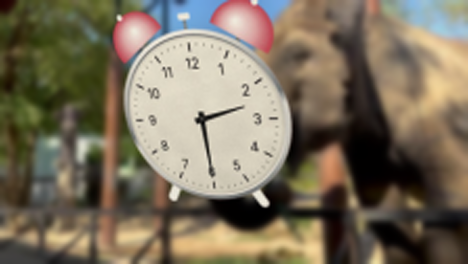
2:30
